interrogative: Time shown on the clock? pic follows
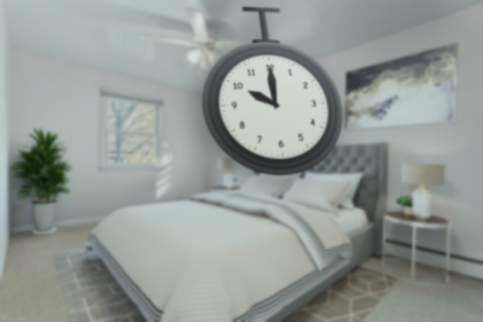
10:00
